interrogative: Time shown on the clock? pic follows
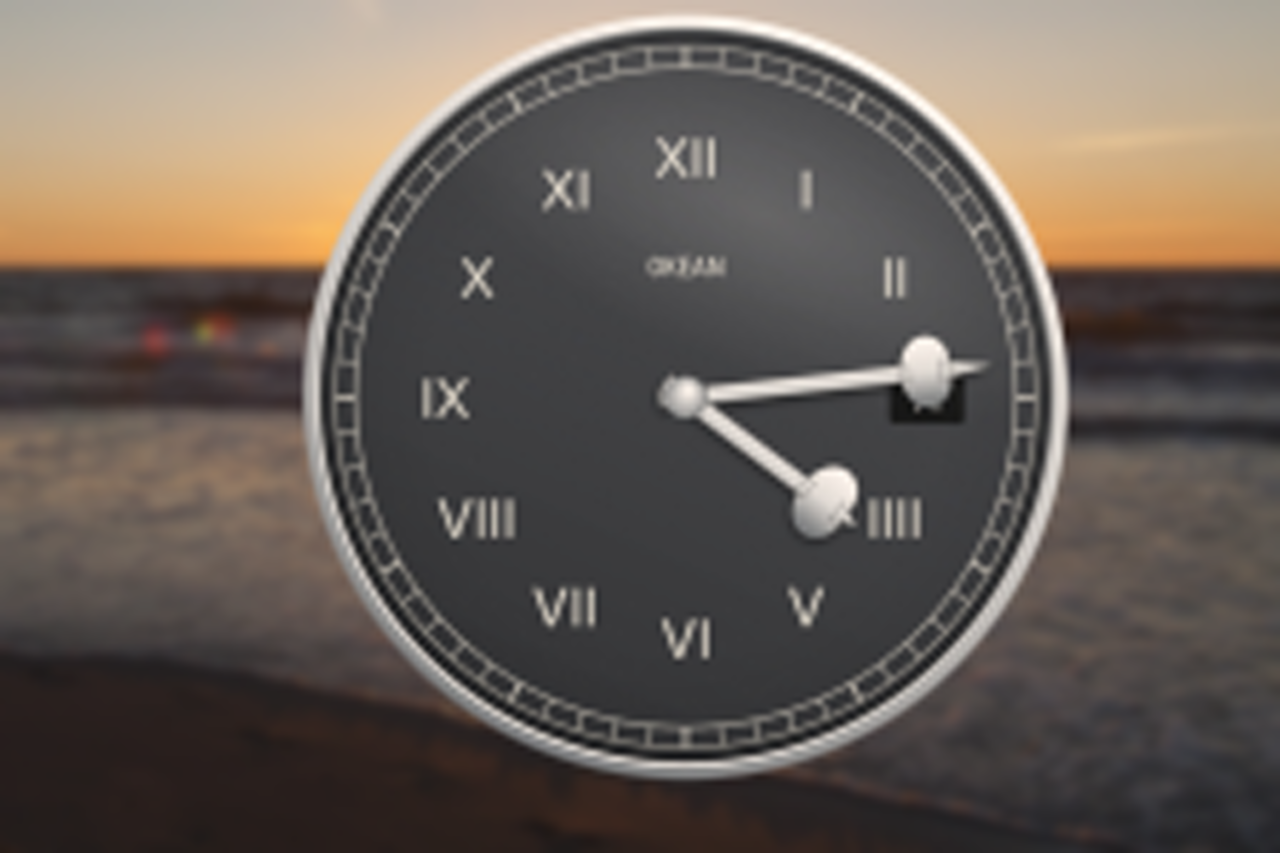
4:14
